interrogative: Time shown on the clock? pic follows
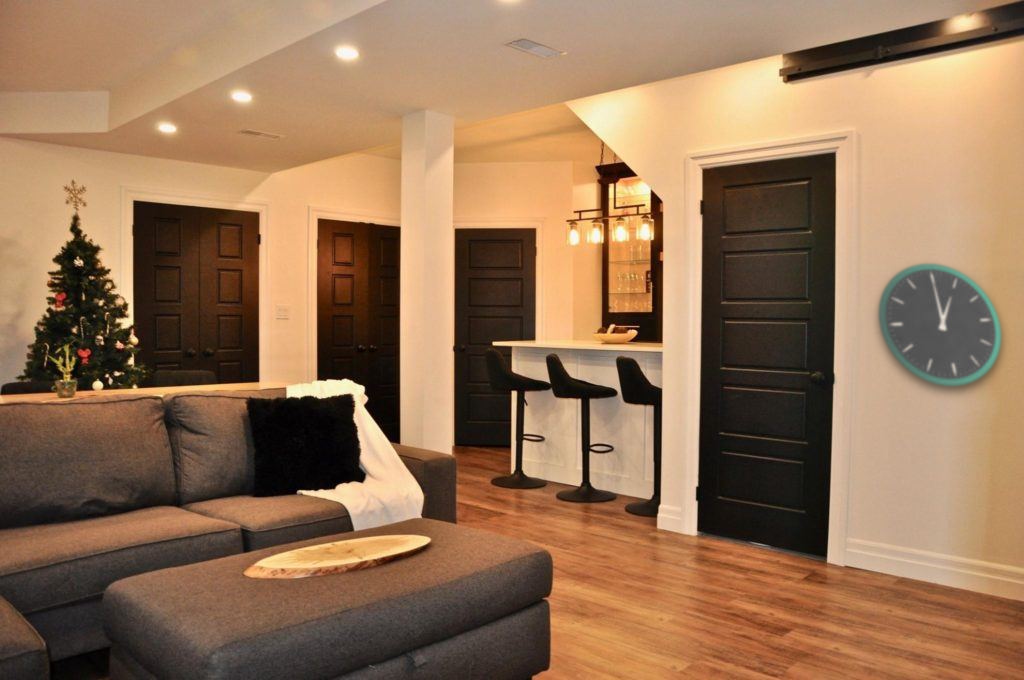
1:00
